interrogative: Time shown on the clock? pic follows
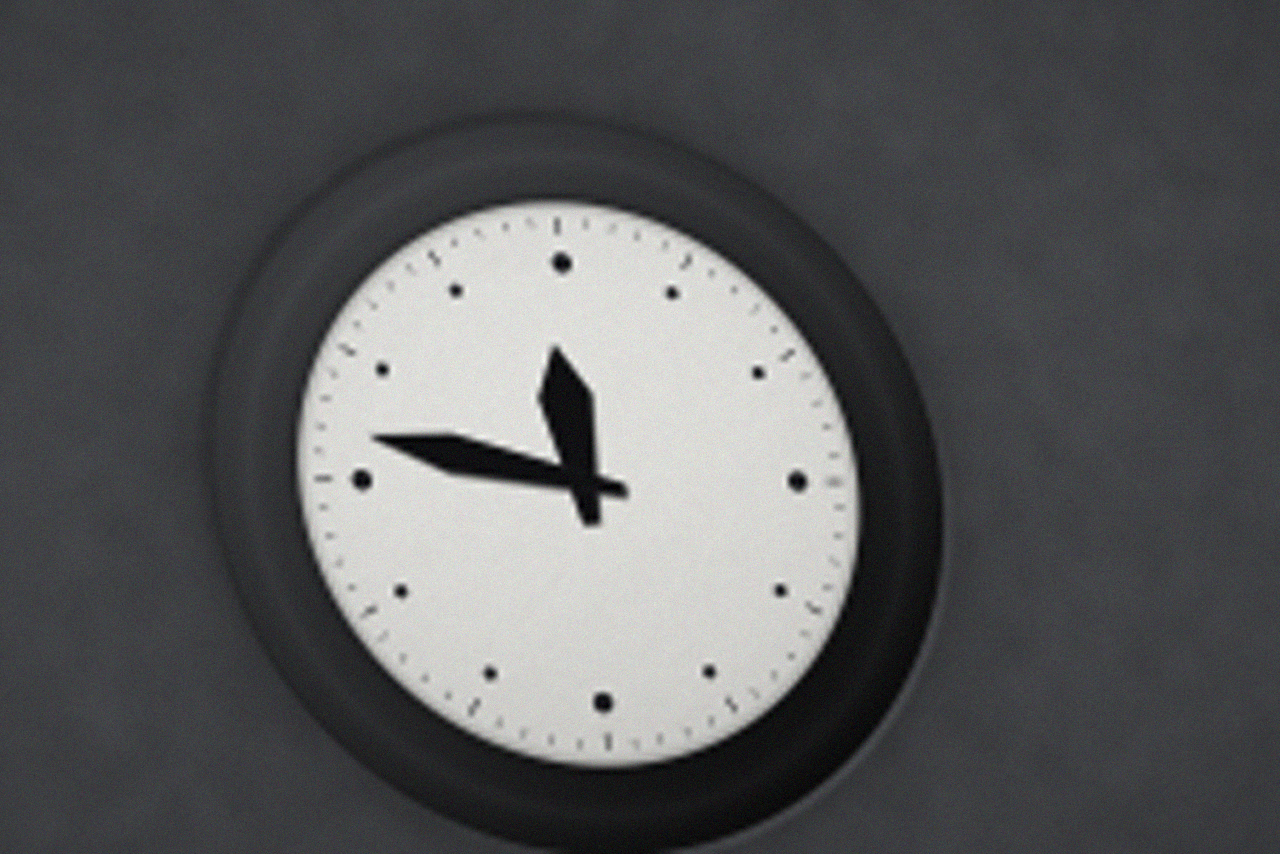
11:47
